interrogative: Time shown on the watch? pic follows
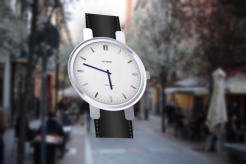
5:48
